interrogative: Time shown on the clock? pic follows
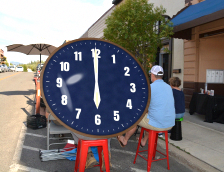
6:00
